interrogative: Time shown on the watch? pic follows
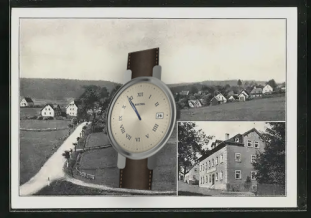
10:54
